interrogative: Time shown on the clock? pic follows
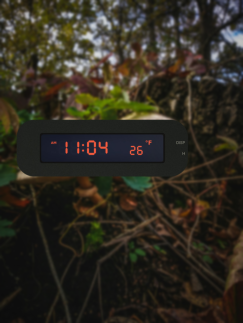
11:04
